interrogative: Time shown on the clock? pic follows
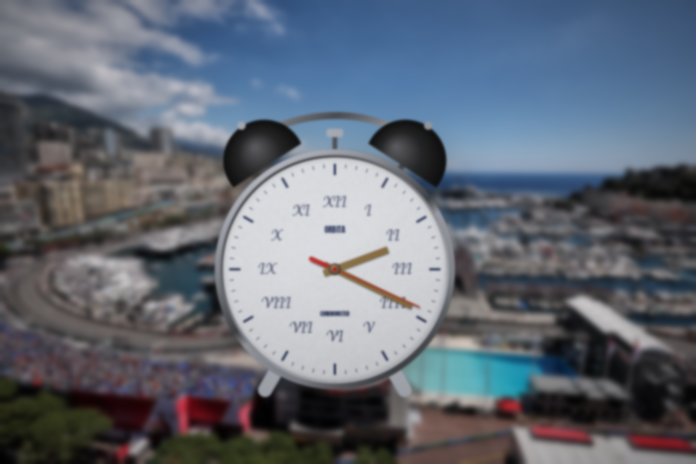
2:19:19
